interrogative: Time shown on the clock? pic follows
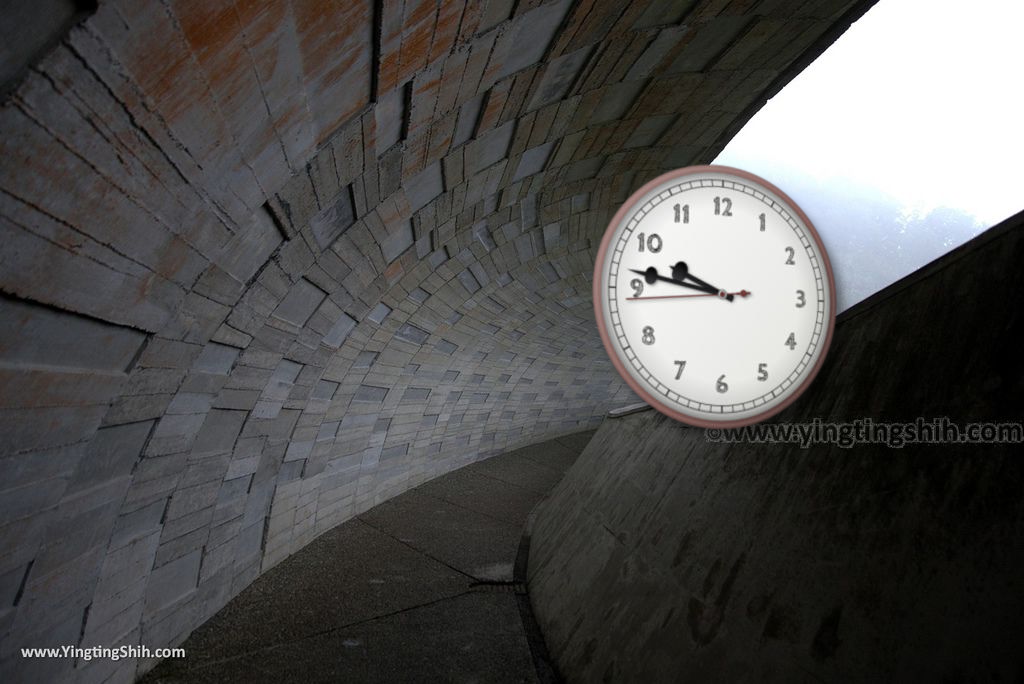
9:46:44
